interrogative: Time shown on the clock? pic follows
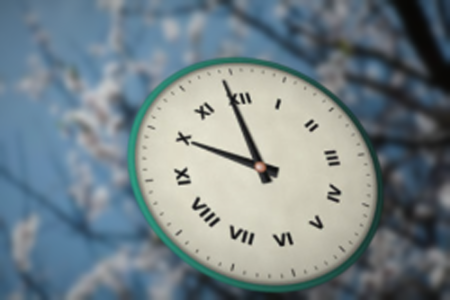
9:59
